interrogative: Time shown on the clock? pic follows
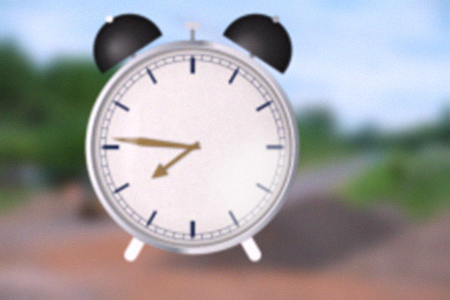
7:46
